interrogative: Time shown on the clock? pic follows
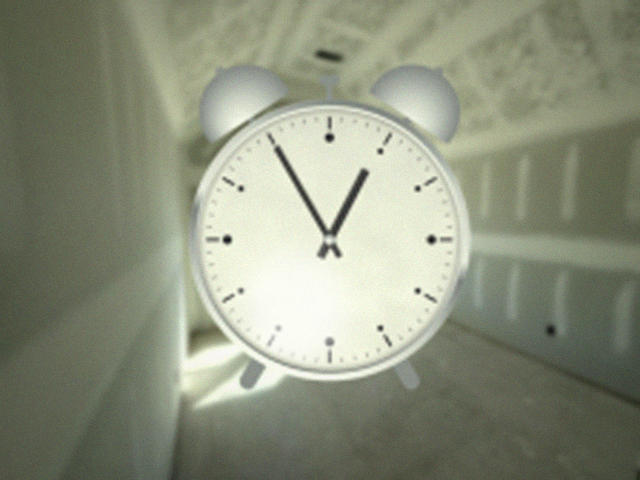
12:55
